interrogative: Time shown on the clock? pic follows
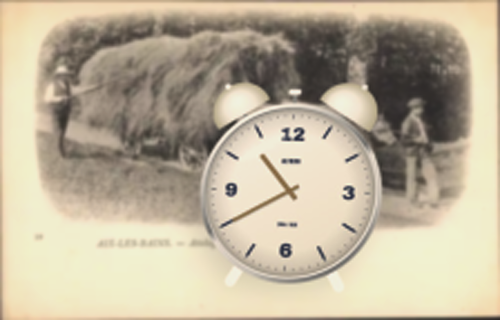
10:40
